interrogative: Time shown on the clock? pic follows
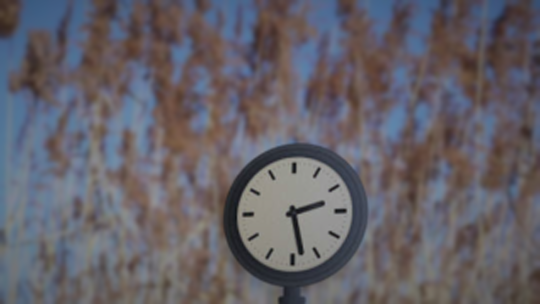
2:28
